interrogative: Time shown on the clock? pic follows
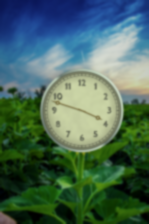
3:48
